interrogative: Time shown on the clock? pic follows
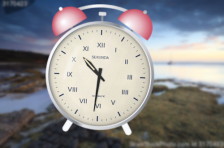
10:31
